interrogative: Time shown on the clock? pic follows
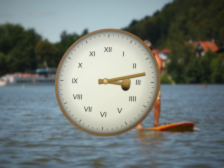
3:13
